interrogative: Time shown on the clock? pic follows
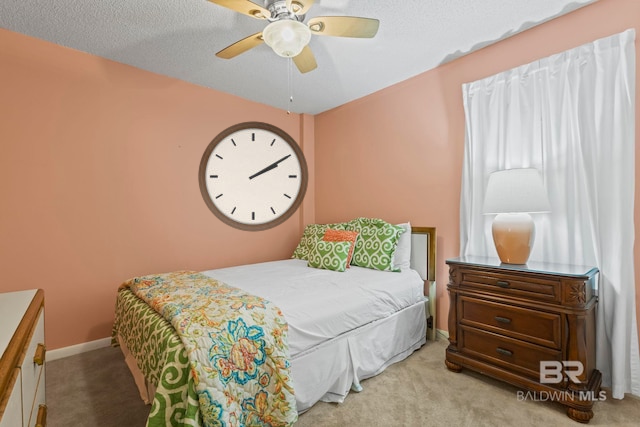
2:10
